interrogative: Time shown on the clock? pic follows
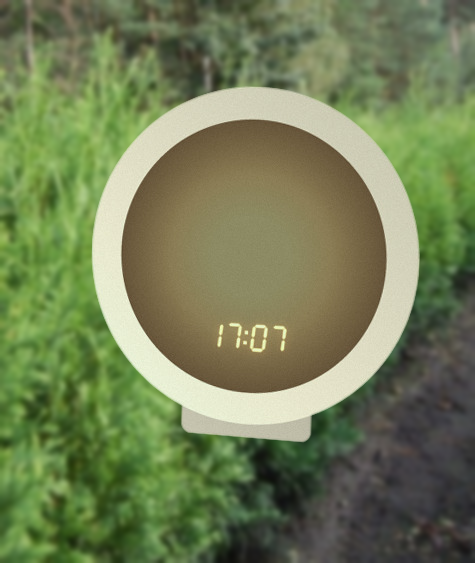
17:07
